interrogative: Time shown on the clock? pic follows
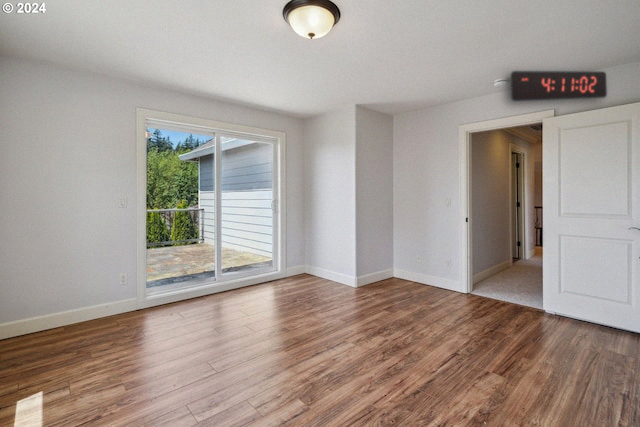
4:11:02
